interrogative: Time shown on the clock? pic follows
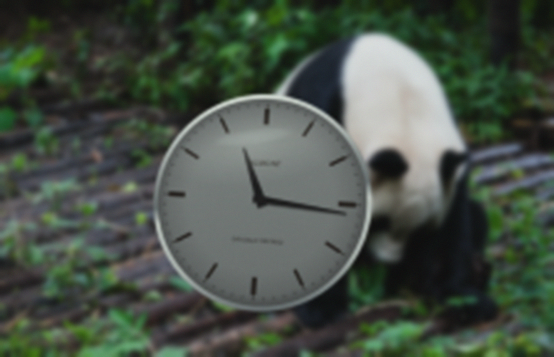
11:16
